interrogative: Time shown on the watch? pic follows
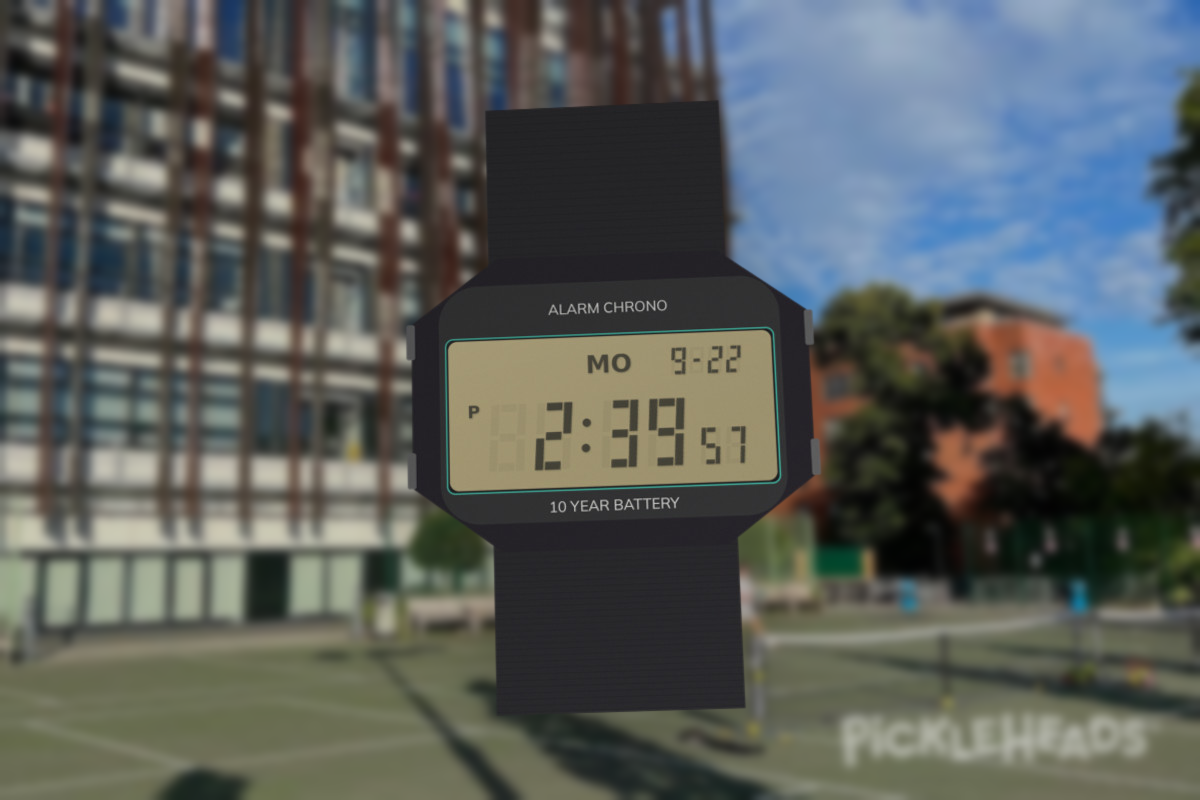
2:39:57
